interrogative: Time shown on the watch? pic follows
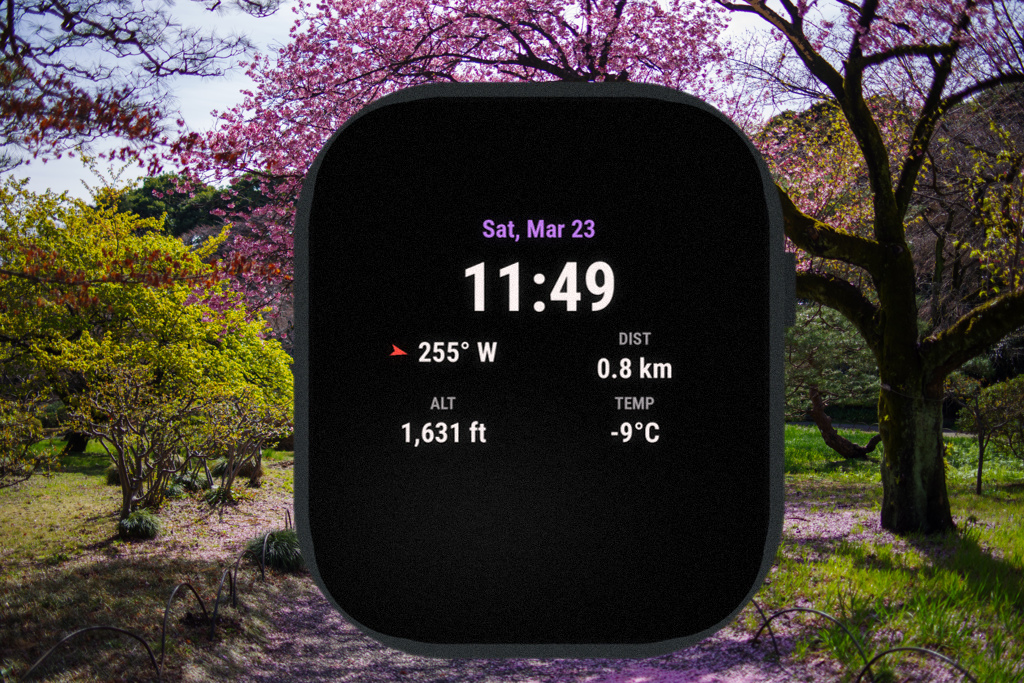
11:49
